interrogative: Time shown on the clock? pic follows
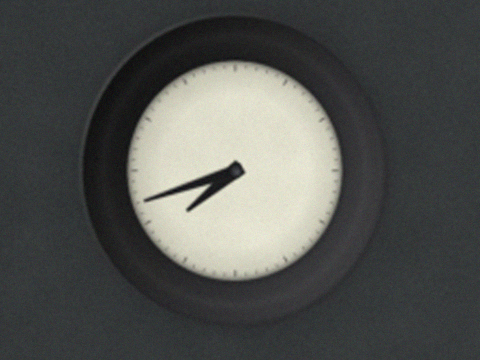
7:42
